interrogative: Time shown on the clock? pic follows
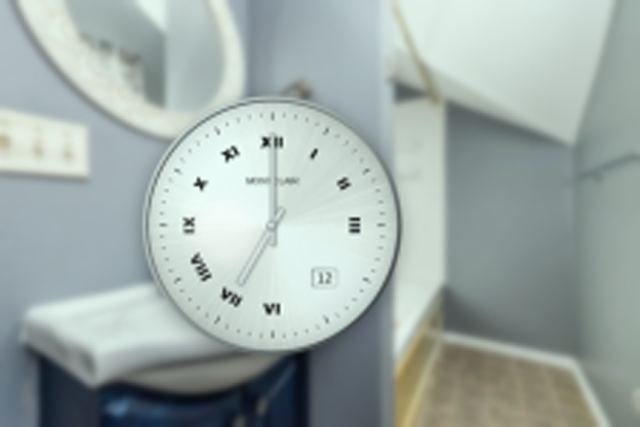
7:00
